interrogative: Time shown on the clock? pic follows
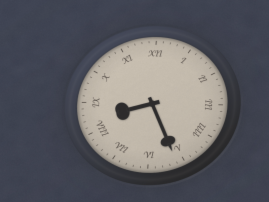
8:26
